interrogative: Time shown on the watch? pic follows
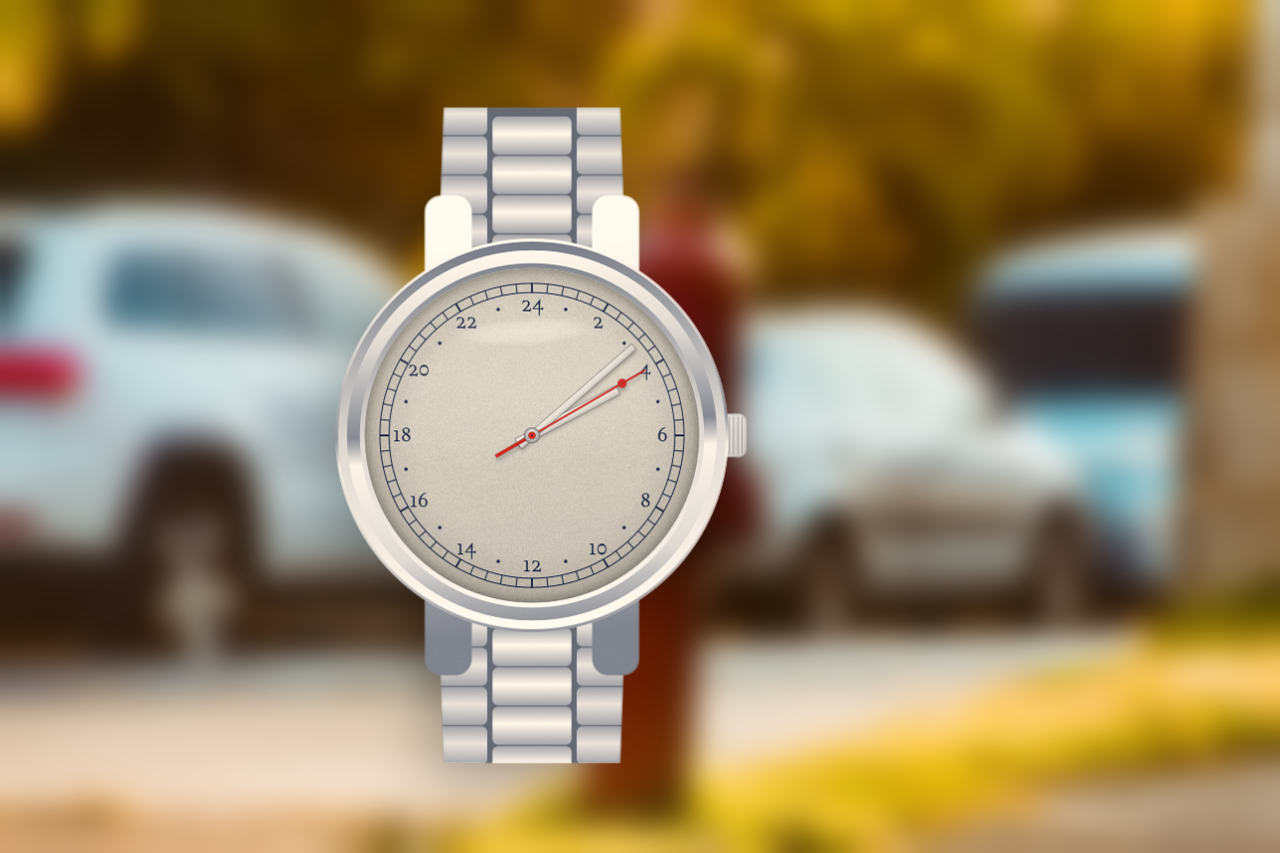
4:08:10
